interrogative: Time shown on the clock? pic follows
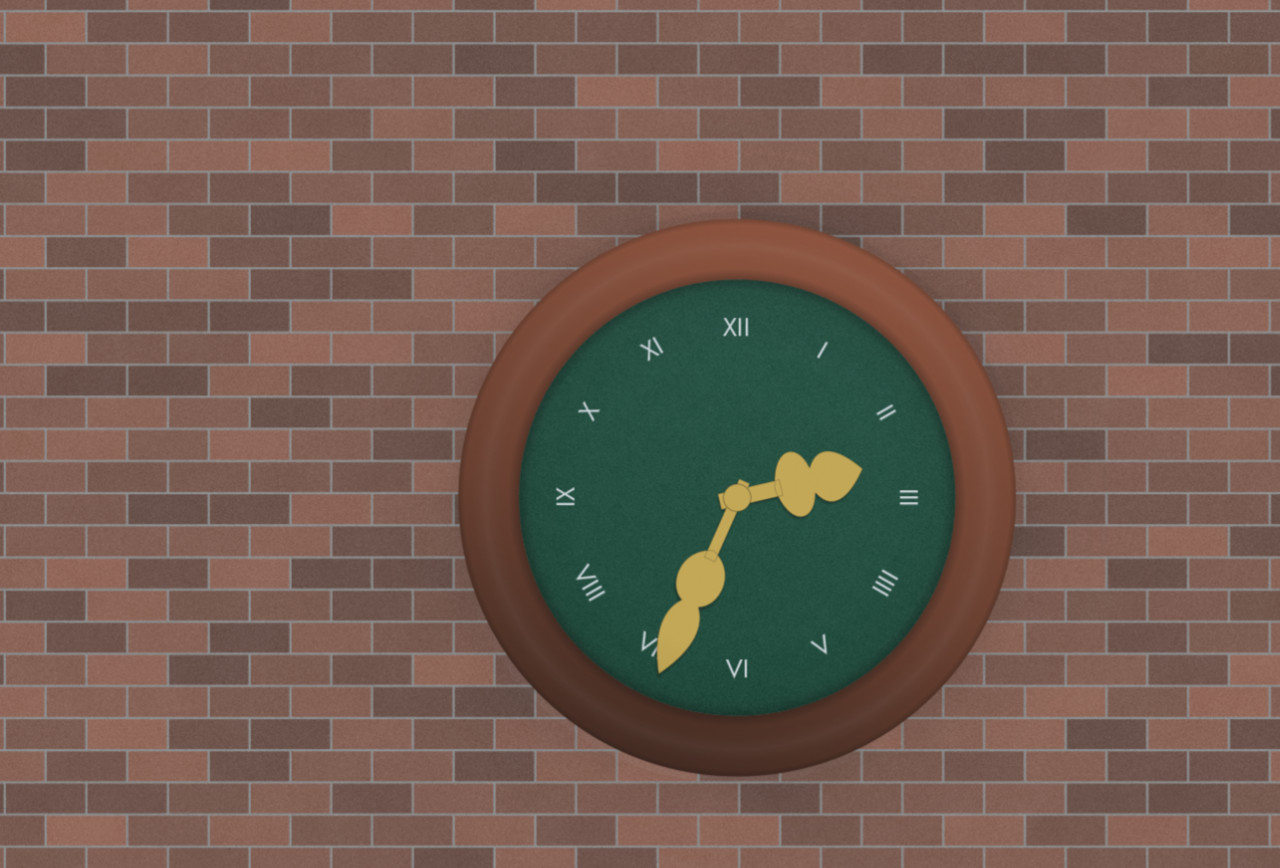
2:34
